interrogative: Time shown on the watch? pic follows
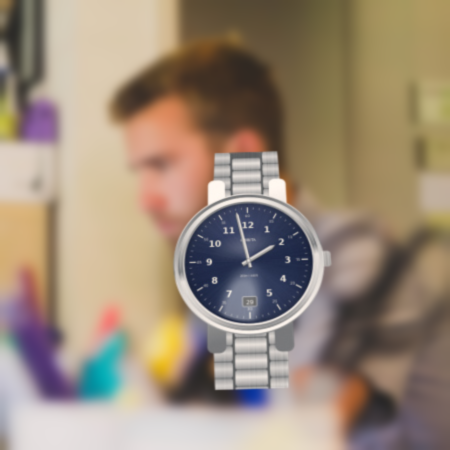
1:58
